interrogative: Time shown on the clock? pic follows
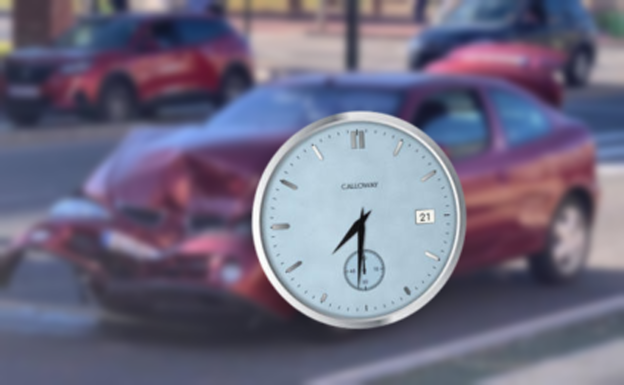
7:31
